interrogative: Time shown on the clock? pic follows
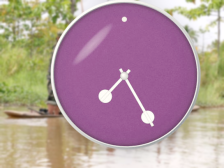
7:25
